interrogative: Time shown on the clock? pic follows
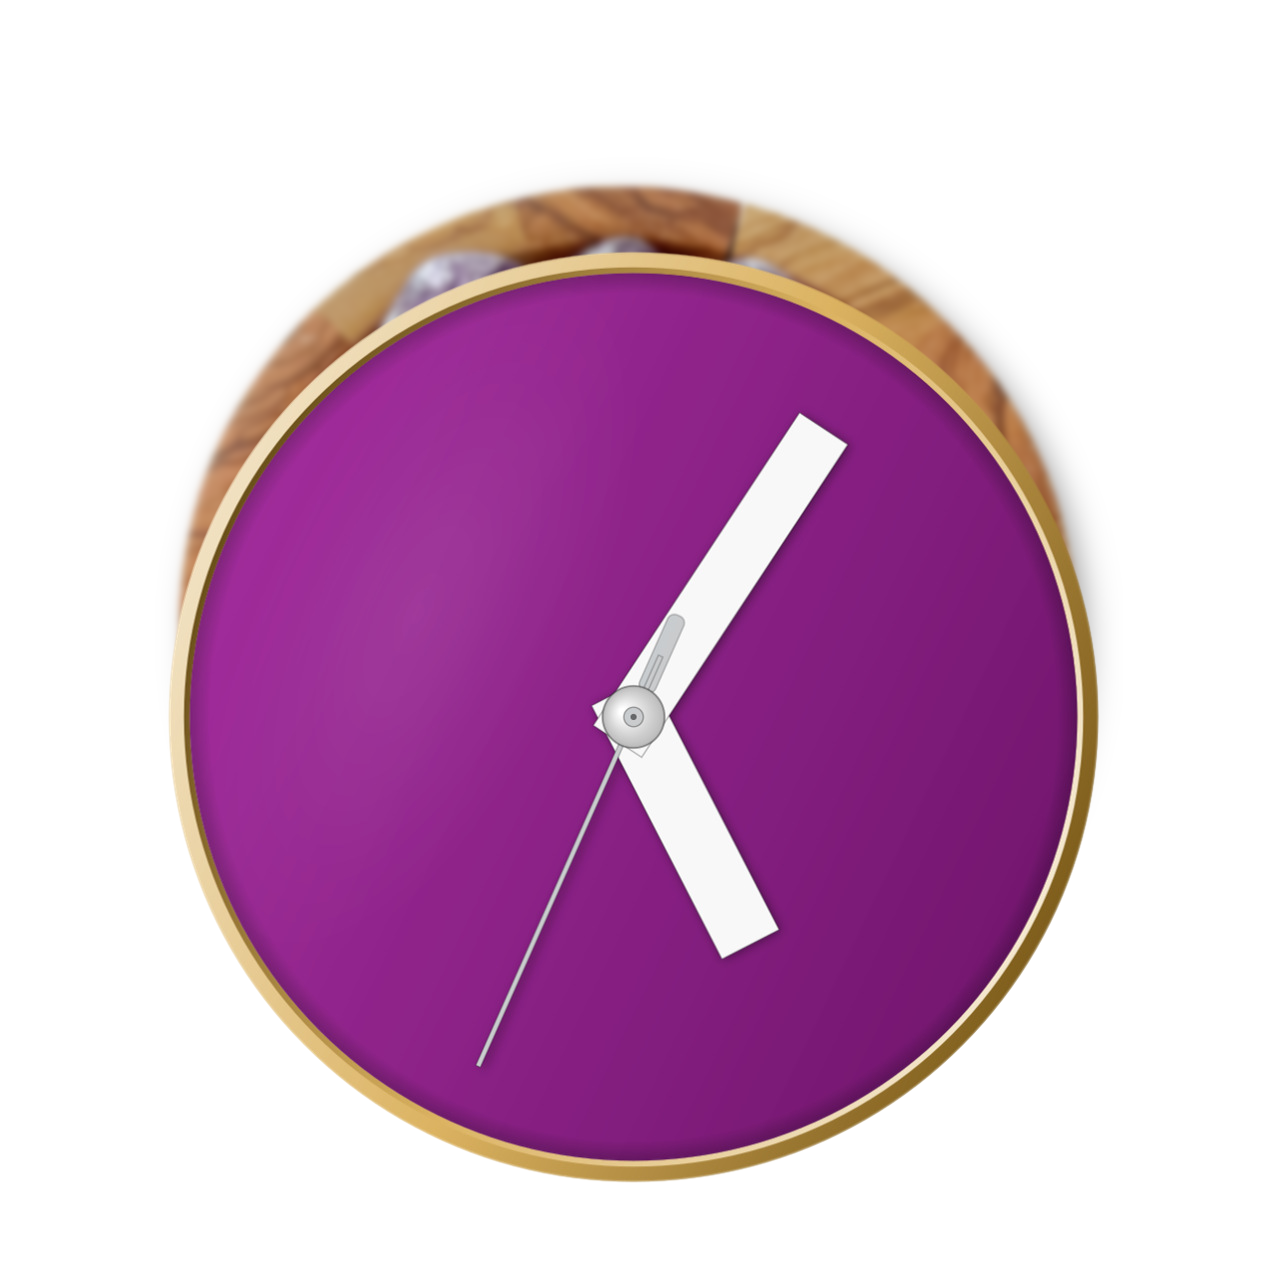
5:05:34
